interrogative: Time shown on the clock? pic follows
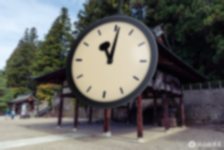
11:01
